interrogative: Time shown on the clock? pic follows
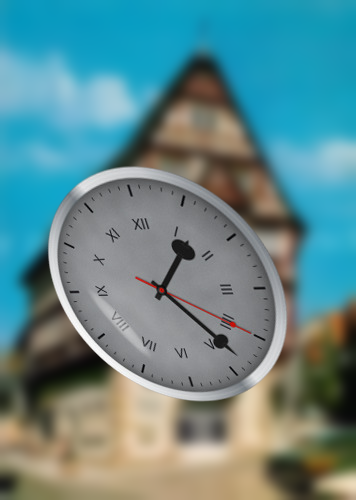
1:23:20
